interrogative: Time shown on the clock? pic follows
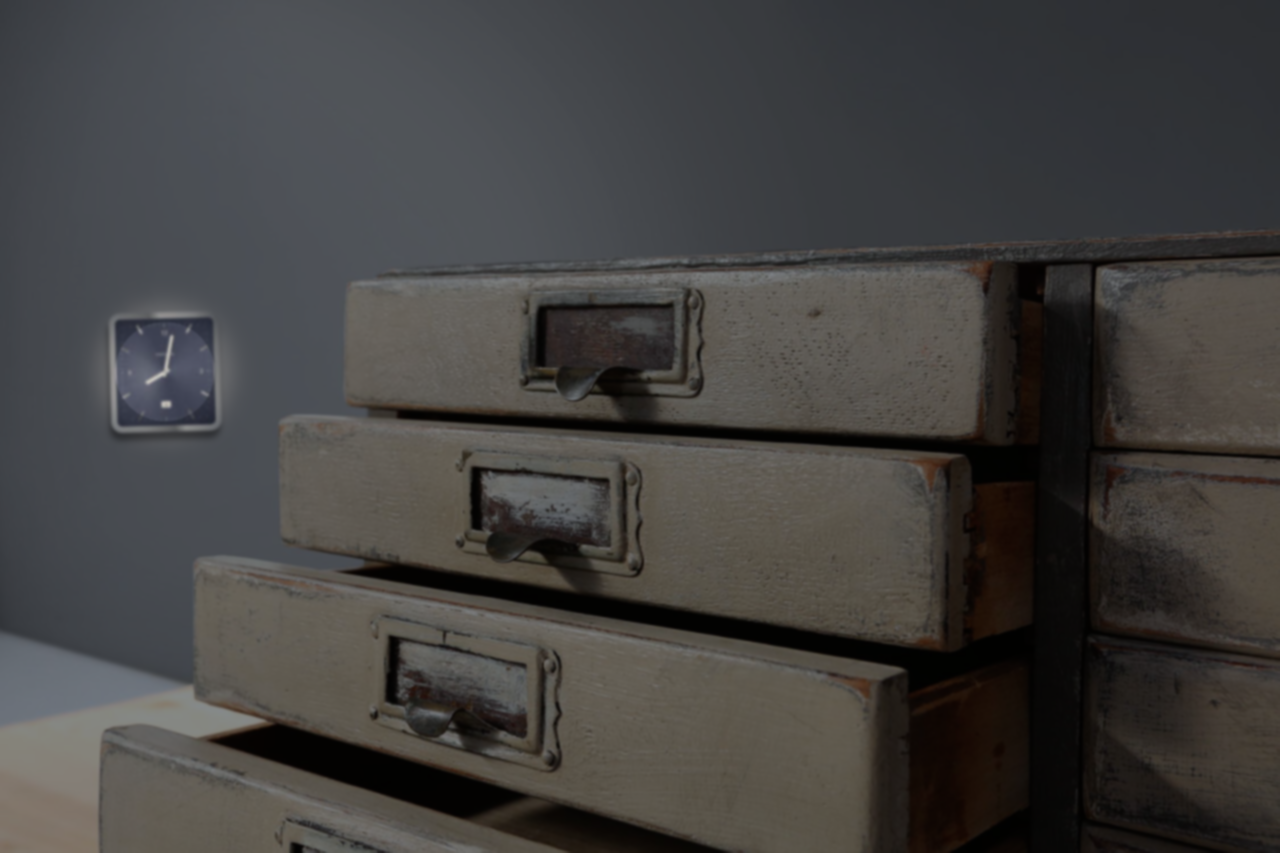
8:02
